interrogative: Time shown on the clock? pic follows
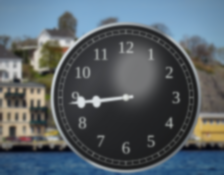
8:44
